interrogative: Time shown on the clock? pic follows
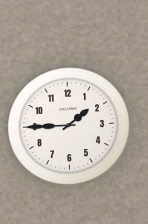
1:45
